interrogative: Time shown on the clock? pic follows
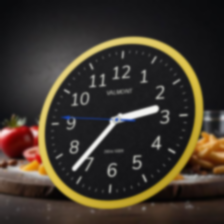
2:36:46
